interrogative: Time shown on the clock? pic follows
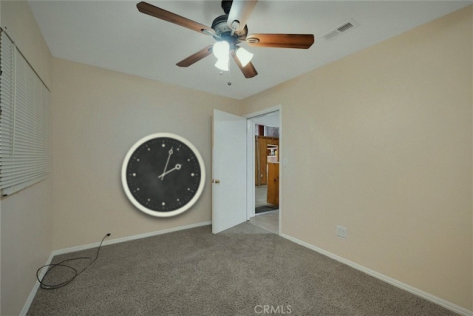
2:03
